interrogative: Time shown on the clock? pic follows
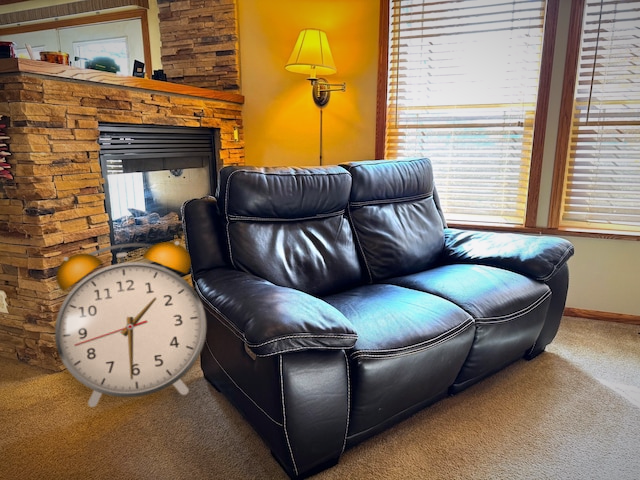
1:30:43
